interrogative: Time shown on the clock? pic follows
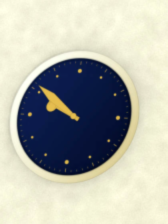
9:51
